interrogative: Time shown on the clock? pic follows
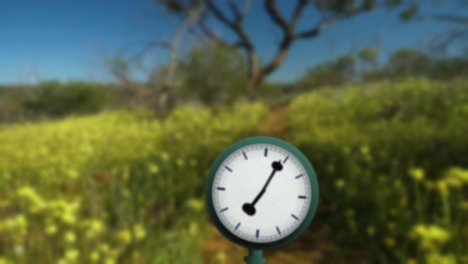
7:04
